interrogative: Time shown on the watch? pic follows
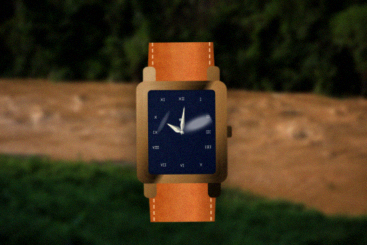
10:01
